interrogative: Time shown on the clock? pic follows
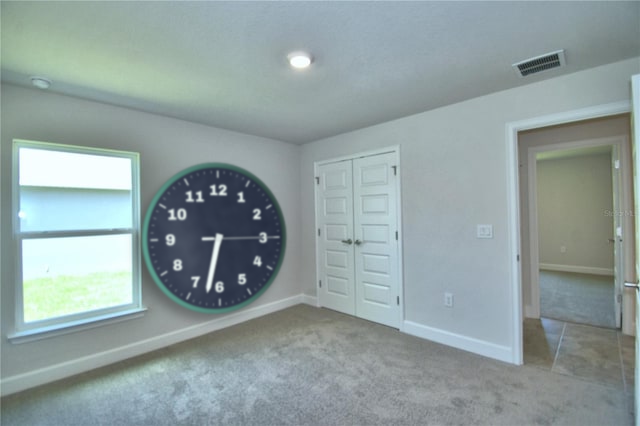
6:32:15
